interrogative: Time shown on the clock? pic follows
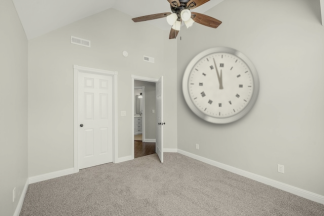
11:57
